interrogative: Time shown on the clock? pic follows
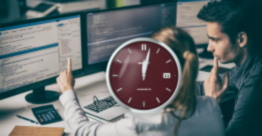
12:02
